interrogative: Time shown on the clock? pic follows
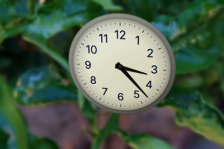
3:23
